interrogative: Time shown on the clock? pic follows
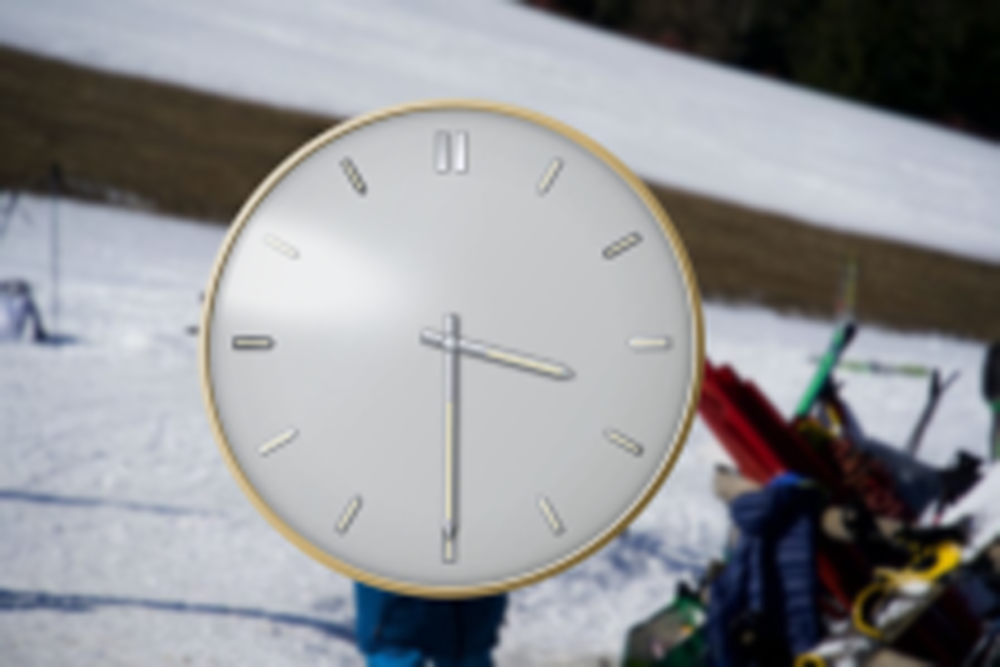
3:30
